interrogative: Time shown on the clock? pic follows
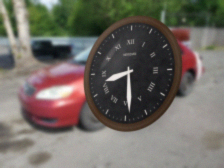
8:29
